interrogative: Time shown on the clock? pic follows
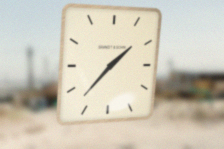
1:37
